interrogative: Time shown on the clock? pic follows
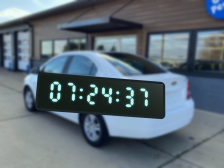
7:24:37
